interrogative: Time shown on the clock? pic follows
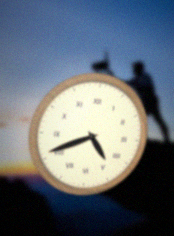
4:41
